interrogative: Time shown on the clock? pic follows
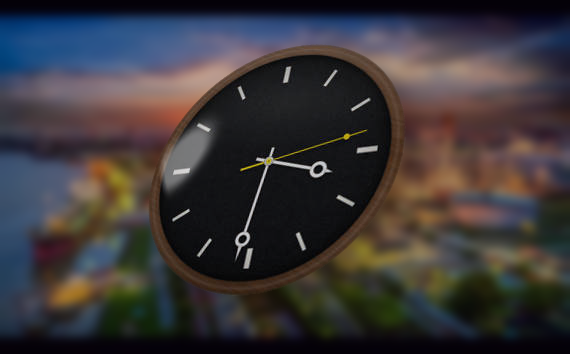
3:31:13
